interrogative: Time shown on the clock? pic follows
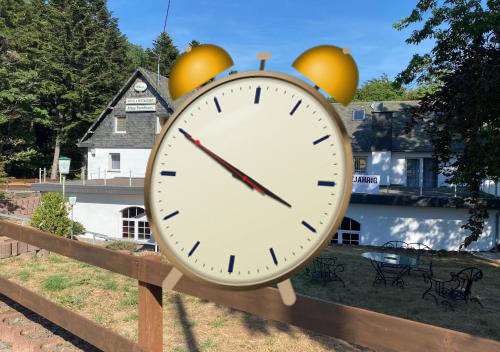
3:49:50
